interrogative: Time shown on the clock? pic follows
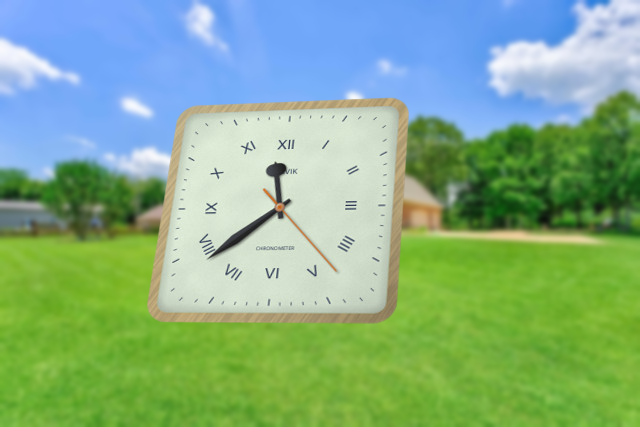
11:38:23
